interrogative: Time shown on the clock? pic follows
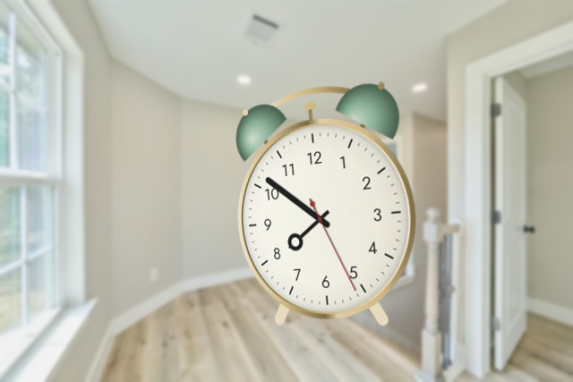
7:51:26
